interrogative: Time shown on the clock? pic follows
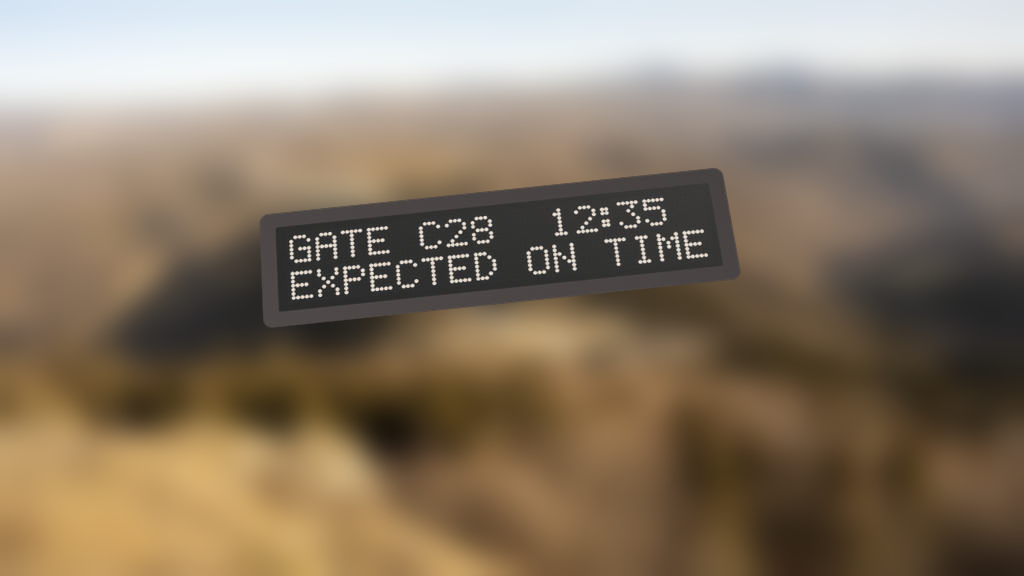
12:35
